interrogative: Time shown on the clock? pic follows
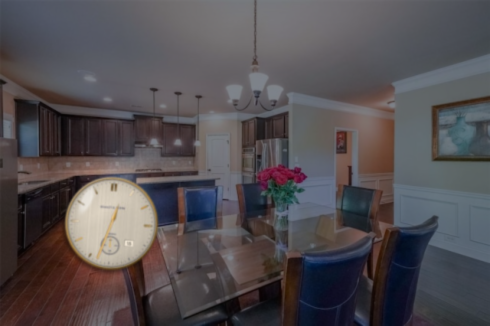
12:33
